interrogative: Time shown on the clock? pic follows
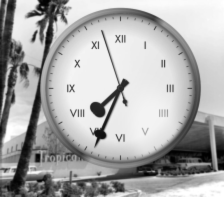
7:33:57
